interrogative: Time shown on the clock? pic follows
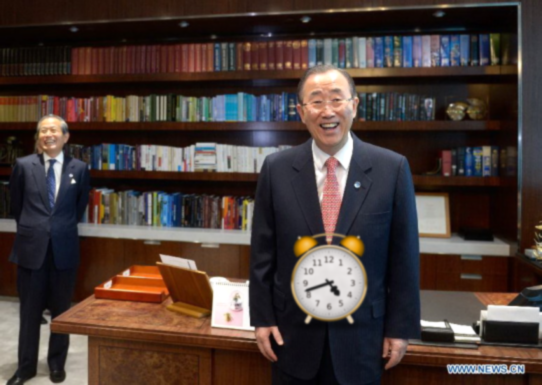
4:42
